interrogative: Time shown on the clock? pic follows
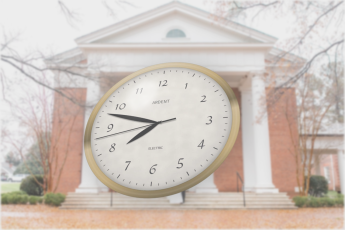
7:47:43
